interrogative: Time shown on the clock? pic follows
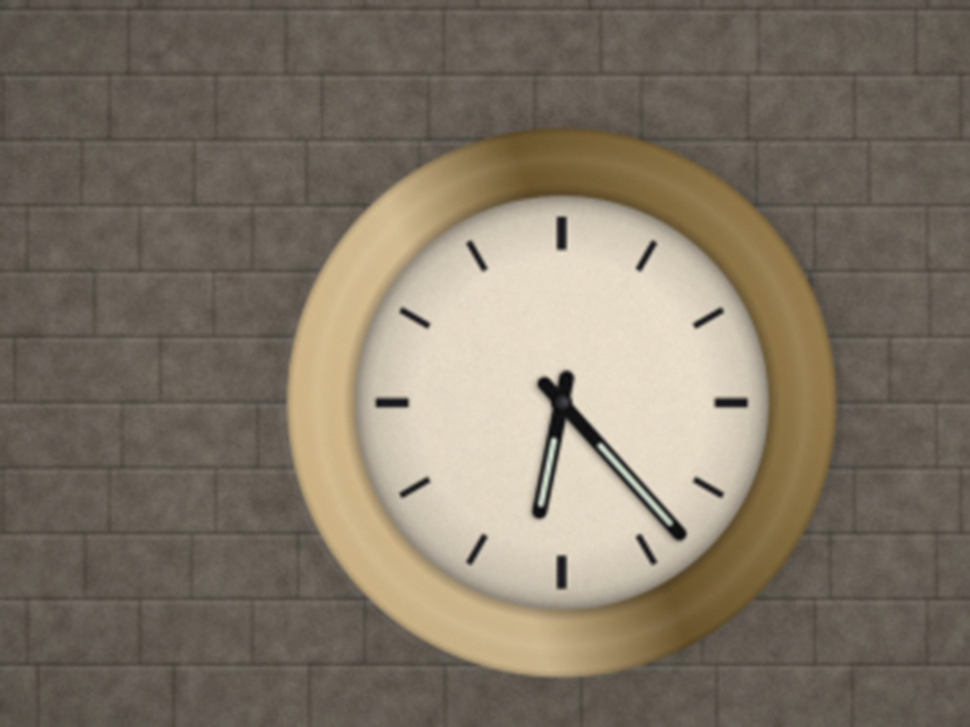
6:23
